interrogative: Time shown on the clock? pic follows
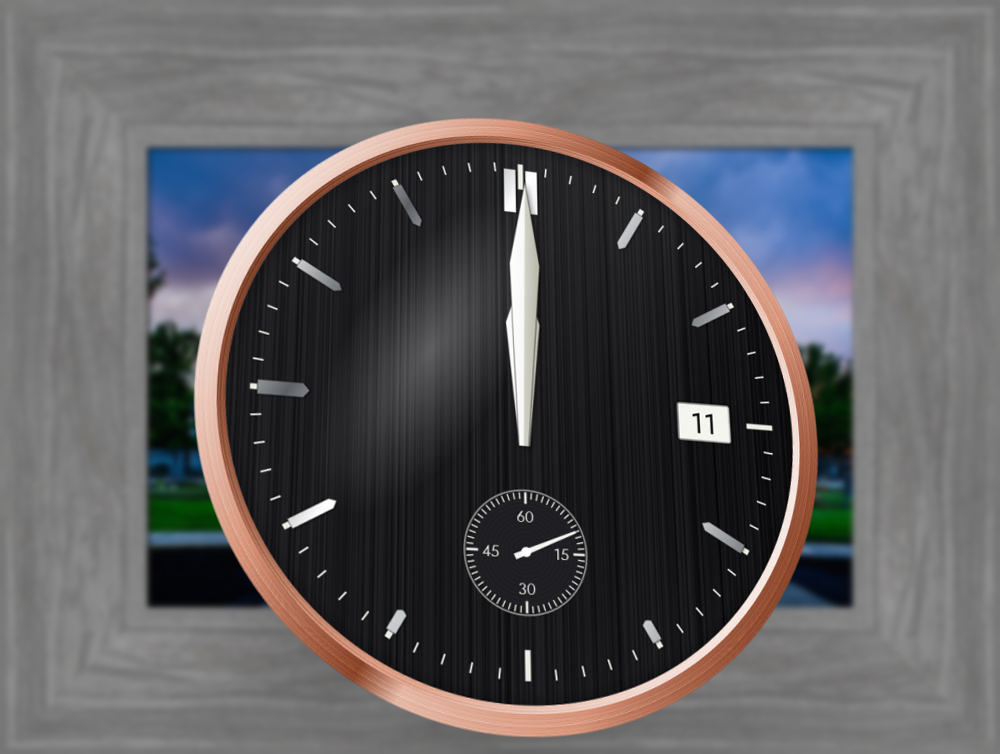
12:00:11
